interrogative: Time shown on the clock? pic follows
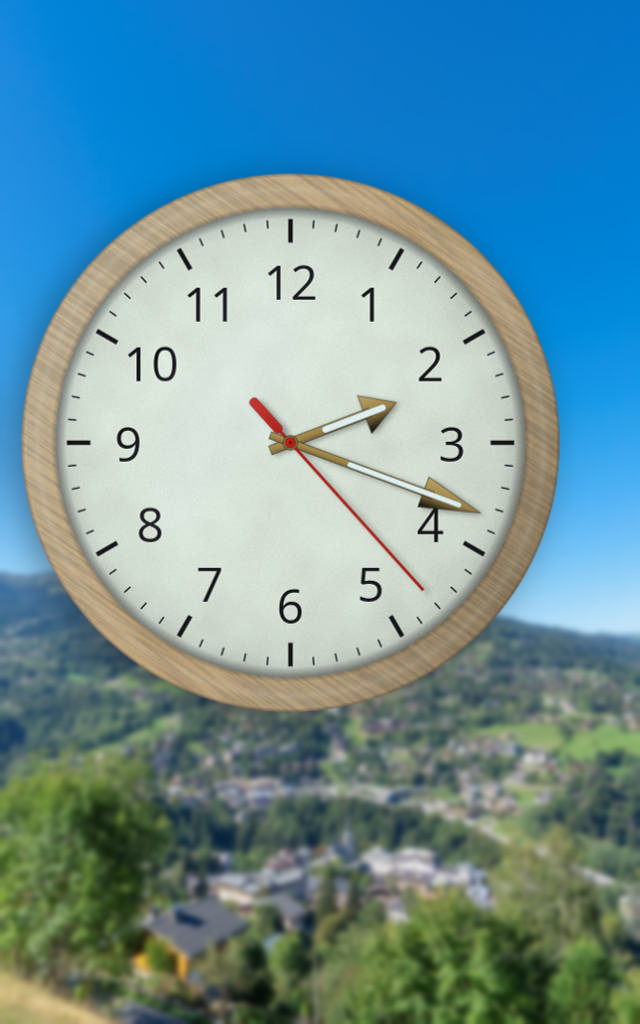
2:18:23
